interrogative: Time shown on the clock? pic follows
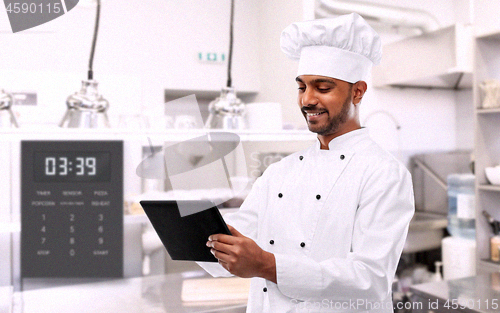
3:39
